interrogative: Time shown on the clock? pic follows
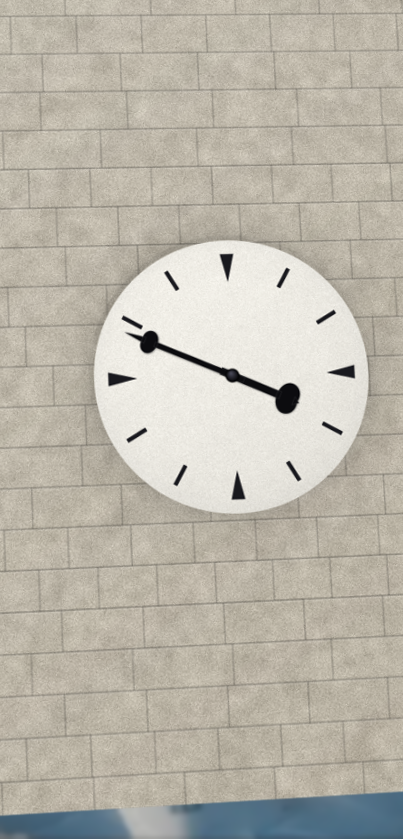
3:49
